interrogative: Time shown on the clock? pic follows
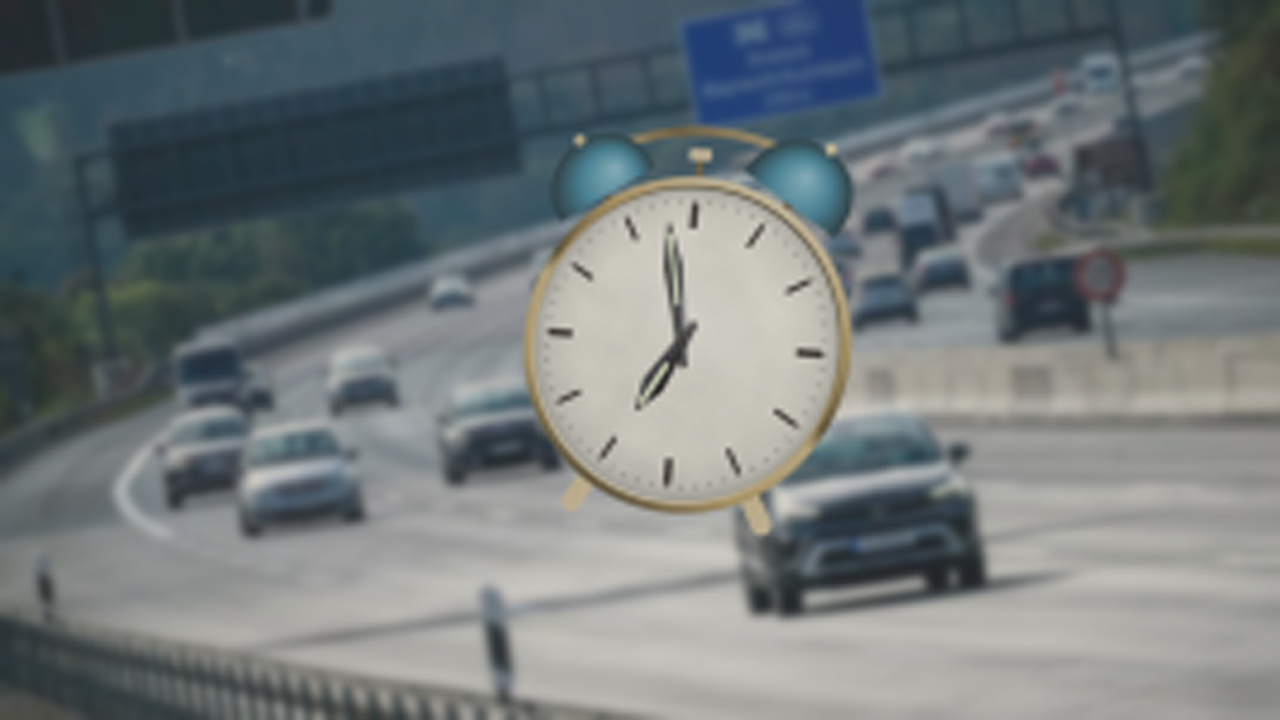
6:58
